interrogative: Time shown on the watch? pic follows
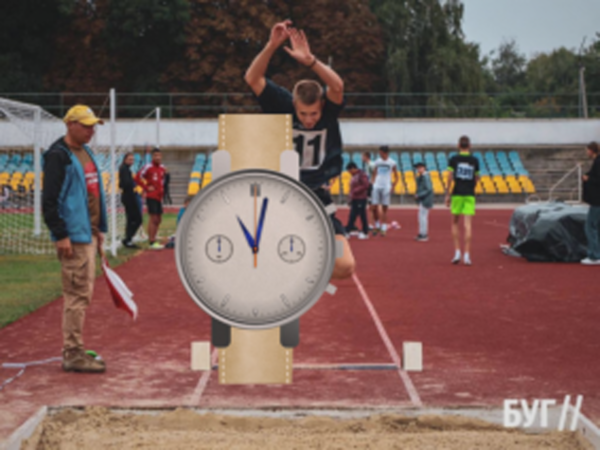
11:02
